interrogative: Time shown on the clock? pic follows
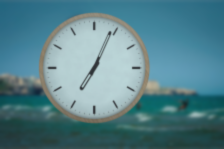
7:04
